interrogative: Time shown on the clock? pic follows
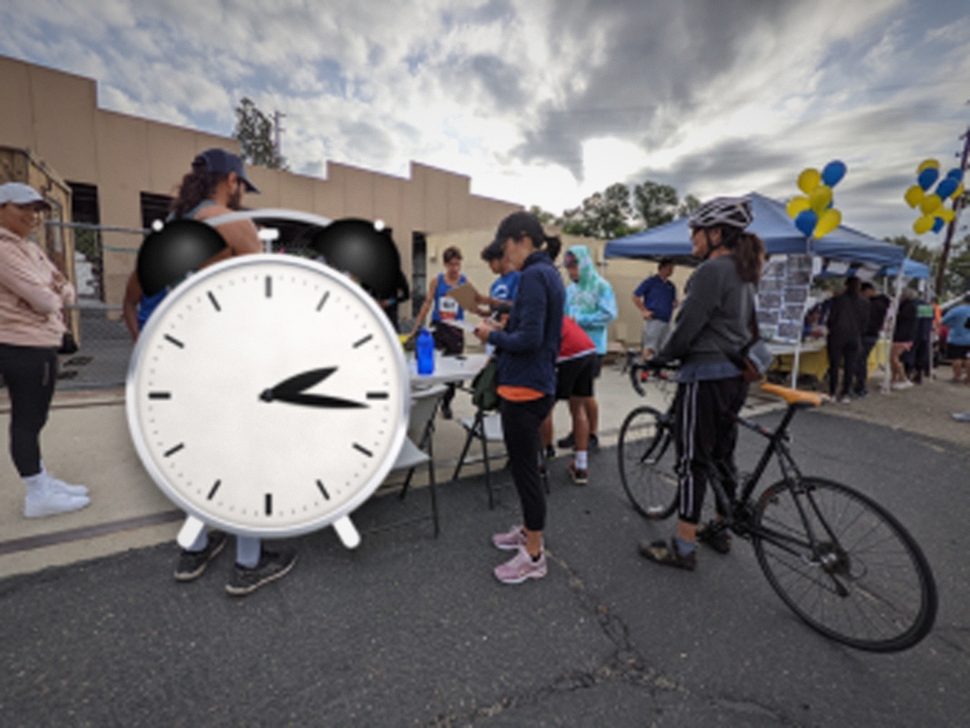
2:16
